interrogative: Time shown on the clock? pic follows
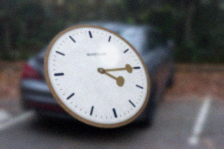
4:15
